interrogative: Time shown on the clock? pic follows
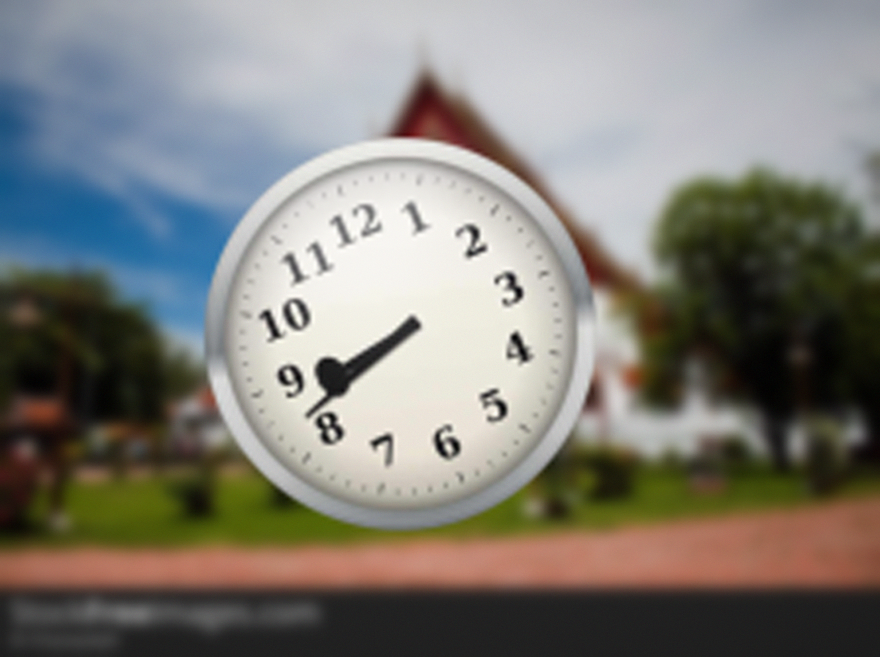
8:42
